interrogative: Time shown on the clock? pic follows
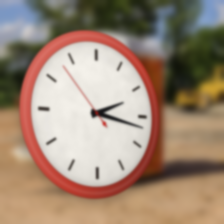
2:16:53
